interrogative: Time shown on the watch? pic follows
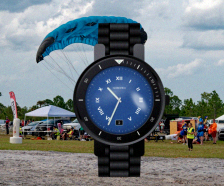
10:34
